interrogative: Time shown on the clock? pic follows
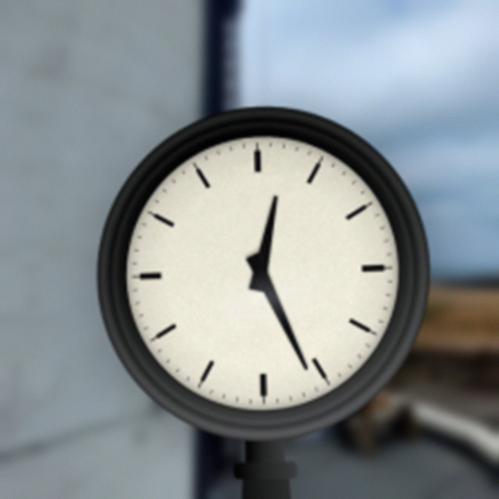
12:26
